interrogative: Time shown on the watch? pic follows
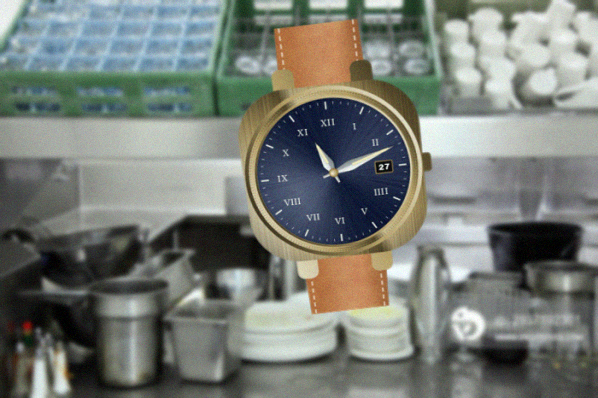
11:12
